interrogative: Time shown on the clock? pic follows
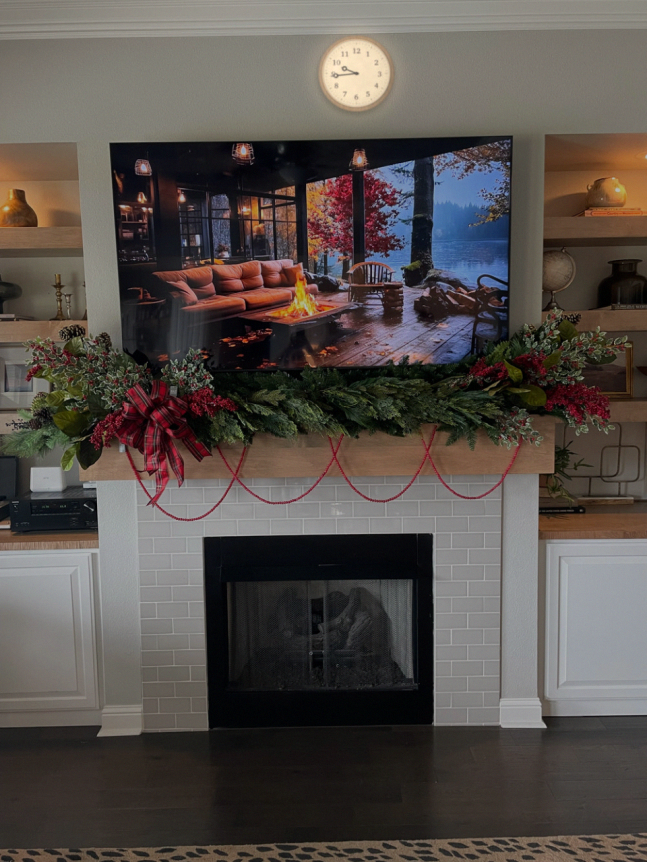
9:44
